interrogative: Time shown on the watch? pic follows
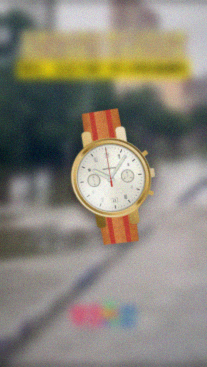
10:07
